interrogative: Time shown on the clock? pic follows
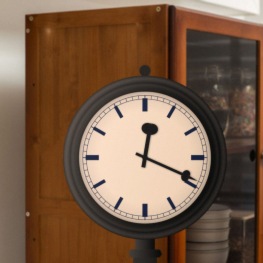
12:19
